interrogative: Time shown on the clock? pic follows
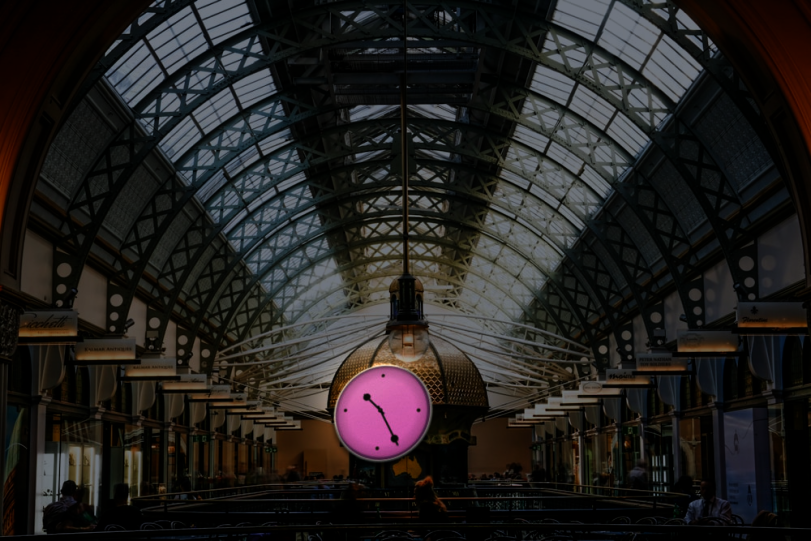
10:25
